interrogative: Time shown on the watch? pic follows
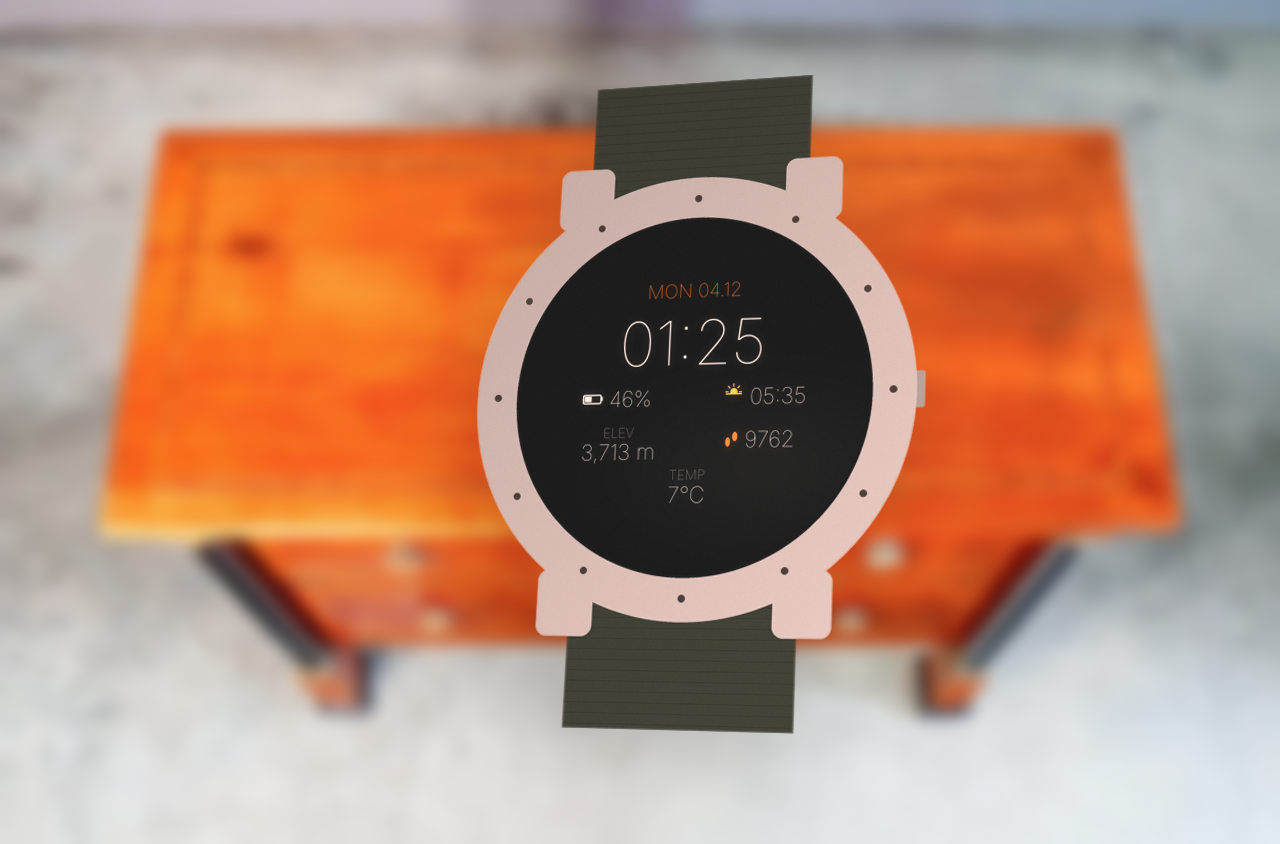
1:25
